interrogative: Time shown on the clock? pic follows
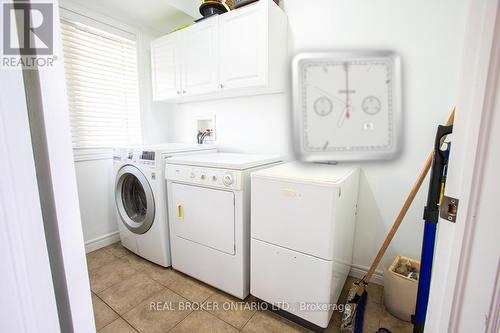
6:50
